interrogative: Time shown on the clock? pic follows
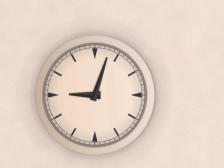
9:03
